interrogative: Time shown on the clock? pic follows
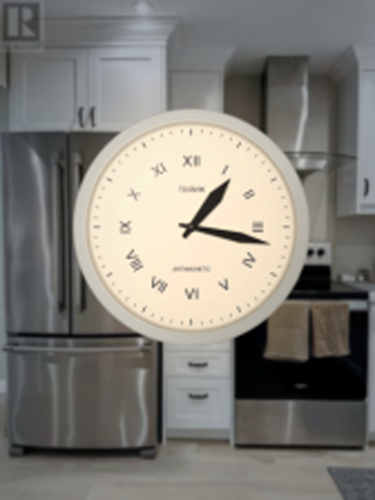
1:17
